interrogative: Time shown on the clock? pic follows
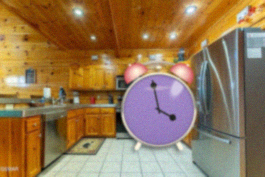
3:58
